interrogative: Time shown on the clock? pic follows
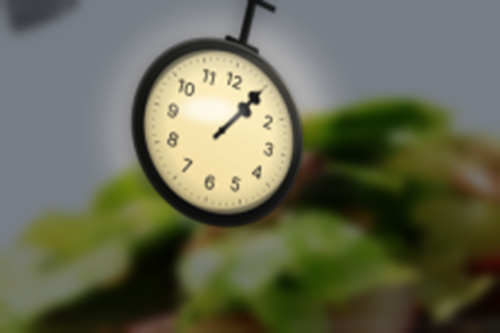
1:05
